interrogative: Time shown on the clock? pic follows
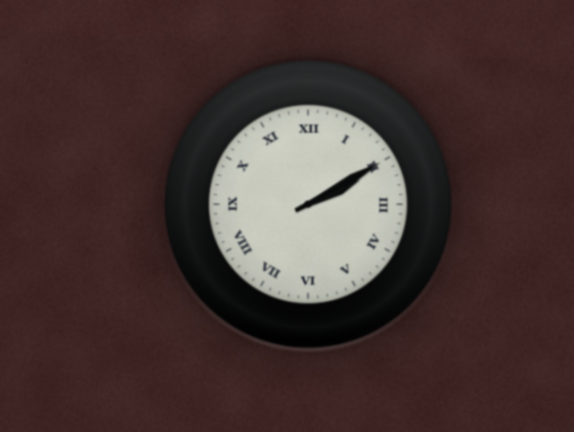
2:10
